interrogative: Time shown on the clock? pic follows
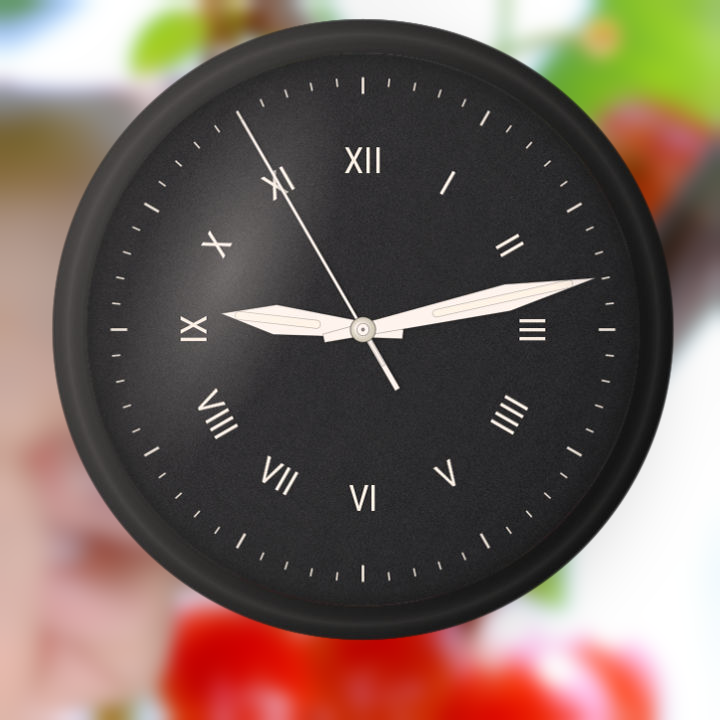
9:12:55
